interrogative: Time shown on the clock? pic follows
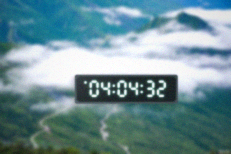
4:04:32
